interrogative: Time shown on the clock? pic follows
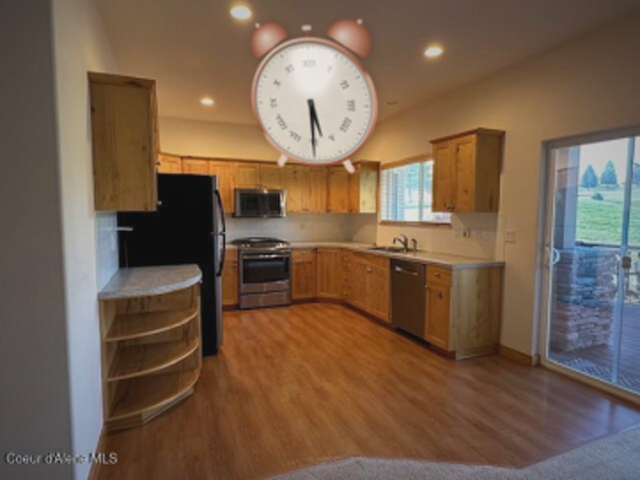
5:30
